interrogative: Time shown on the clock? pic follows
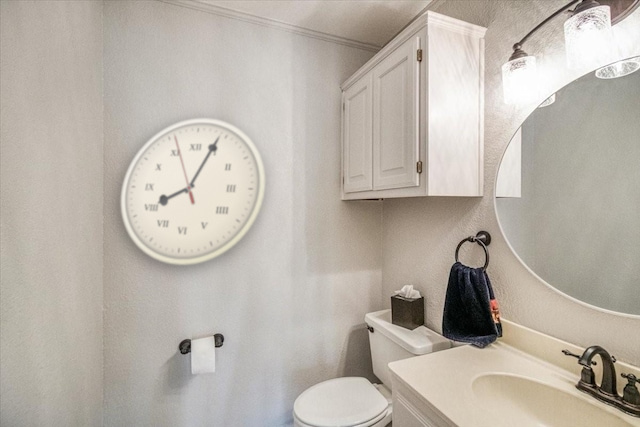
8:03:56
